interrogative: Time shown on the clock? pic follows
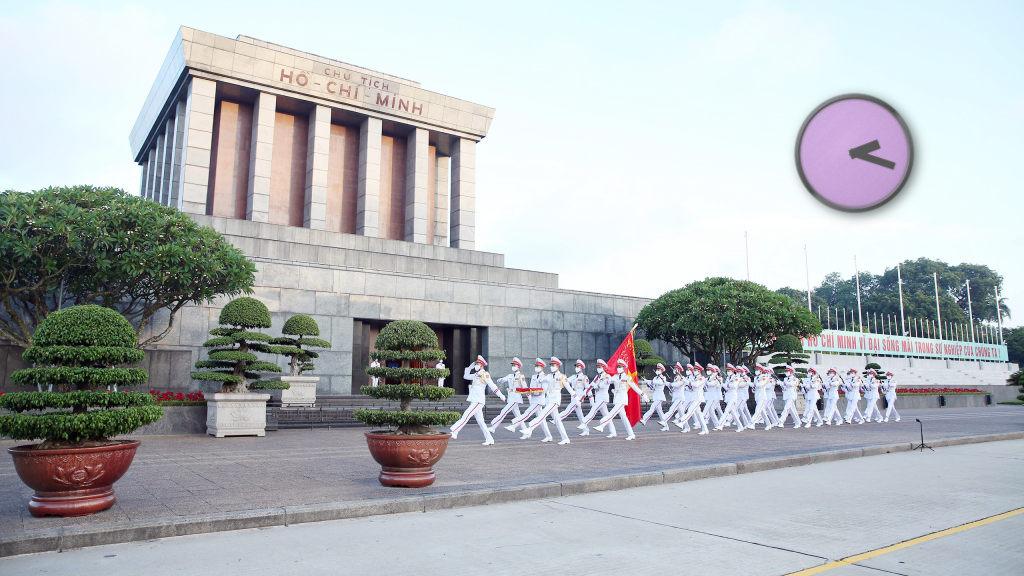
2:18
